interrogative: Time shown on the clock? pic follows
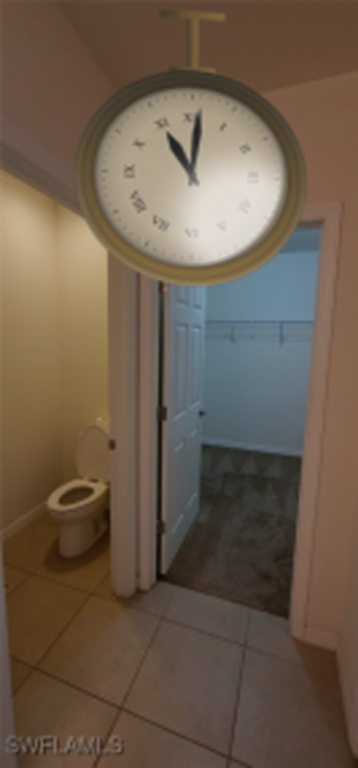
11:01
